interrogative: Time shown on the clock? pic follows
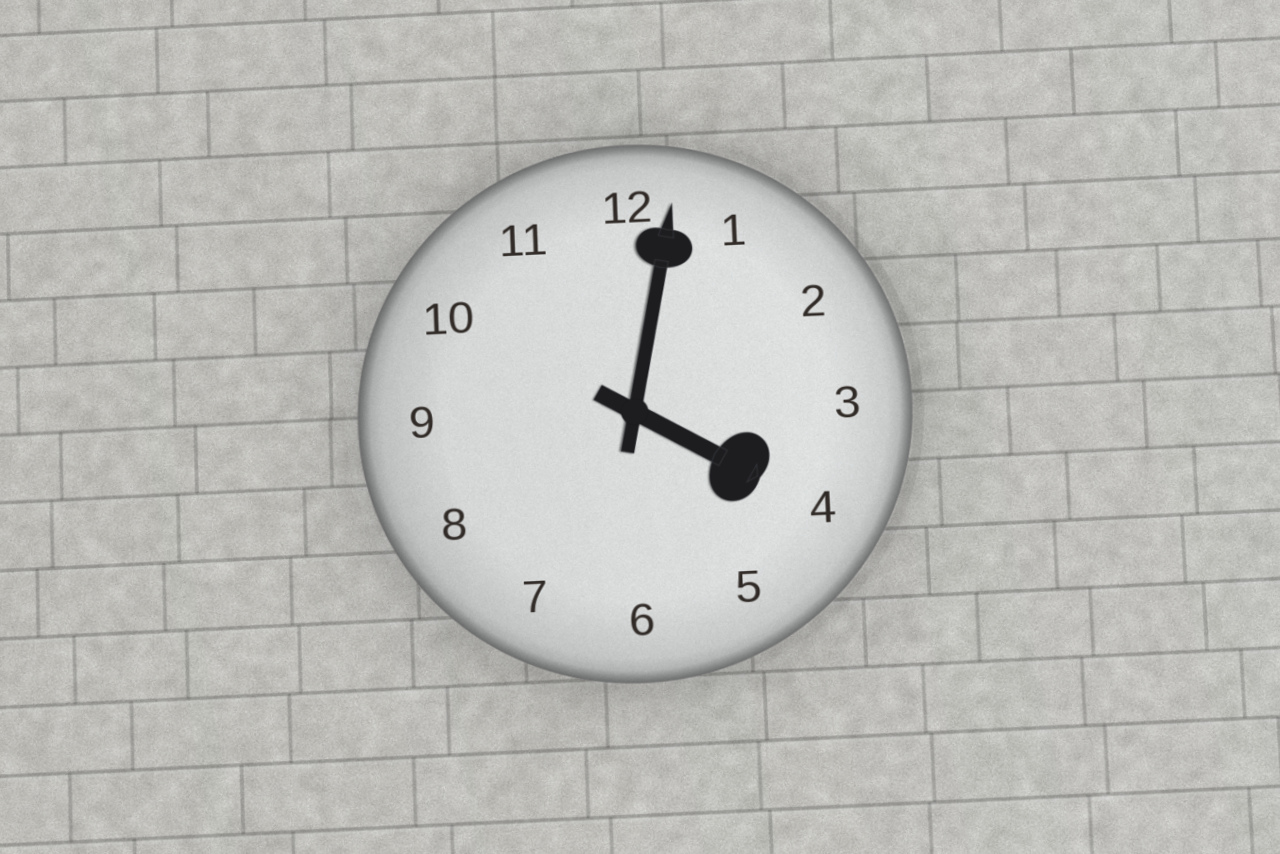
4:02
